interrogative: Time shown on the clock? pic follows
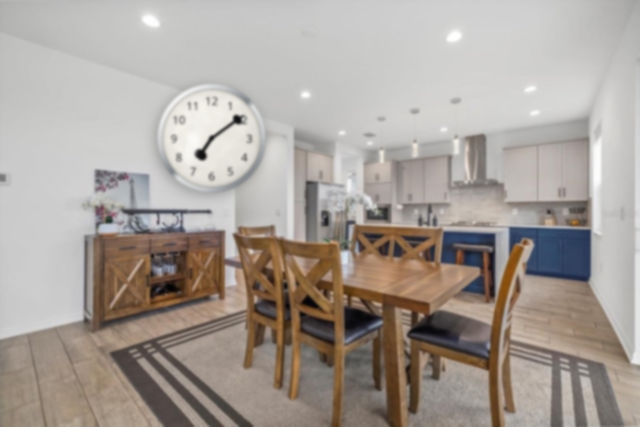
7:09
